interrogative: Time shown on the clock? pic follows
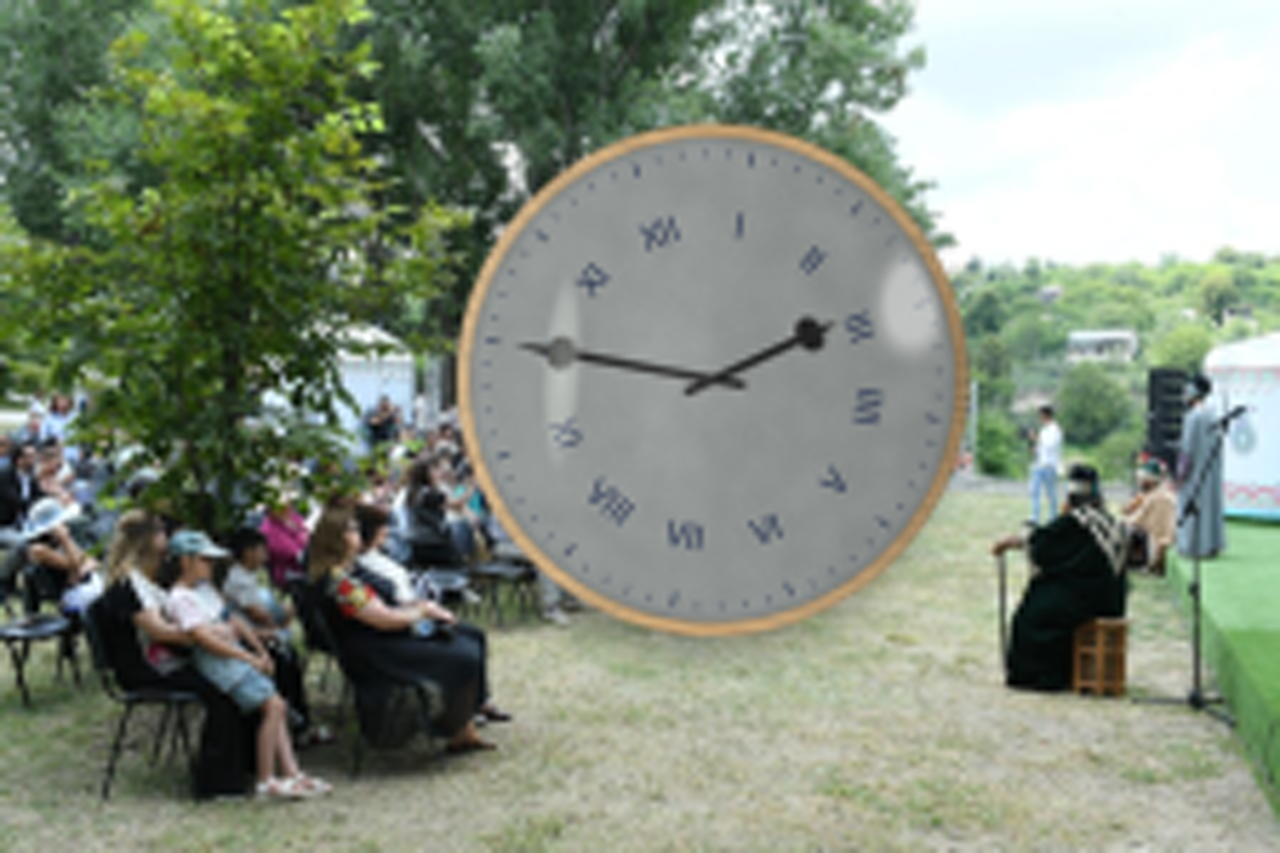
2:50
